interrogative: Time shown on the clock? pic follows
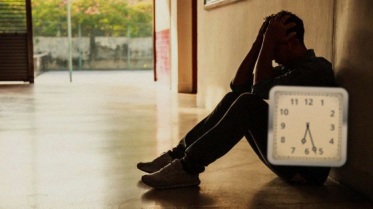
6:27
